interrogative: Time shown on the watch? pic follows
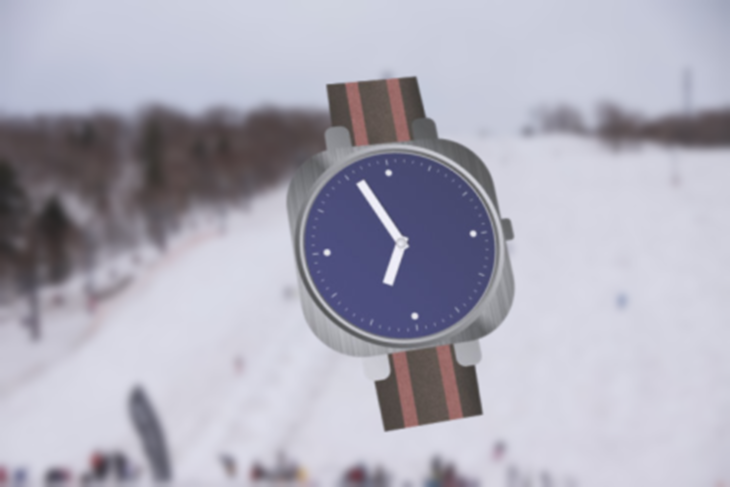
6:56
